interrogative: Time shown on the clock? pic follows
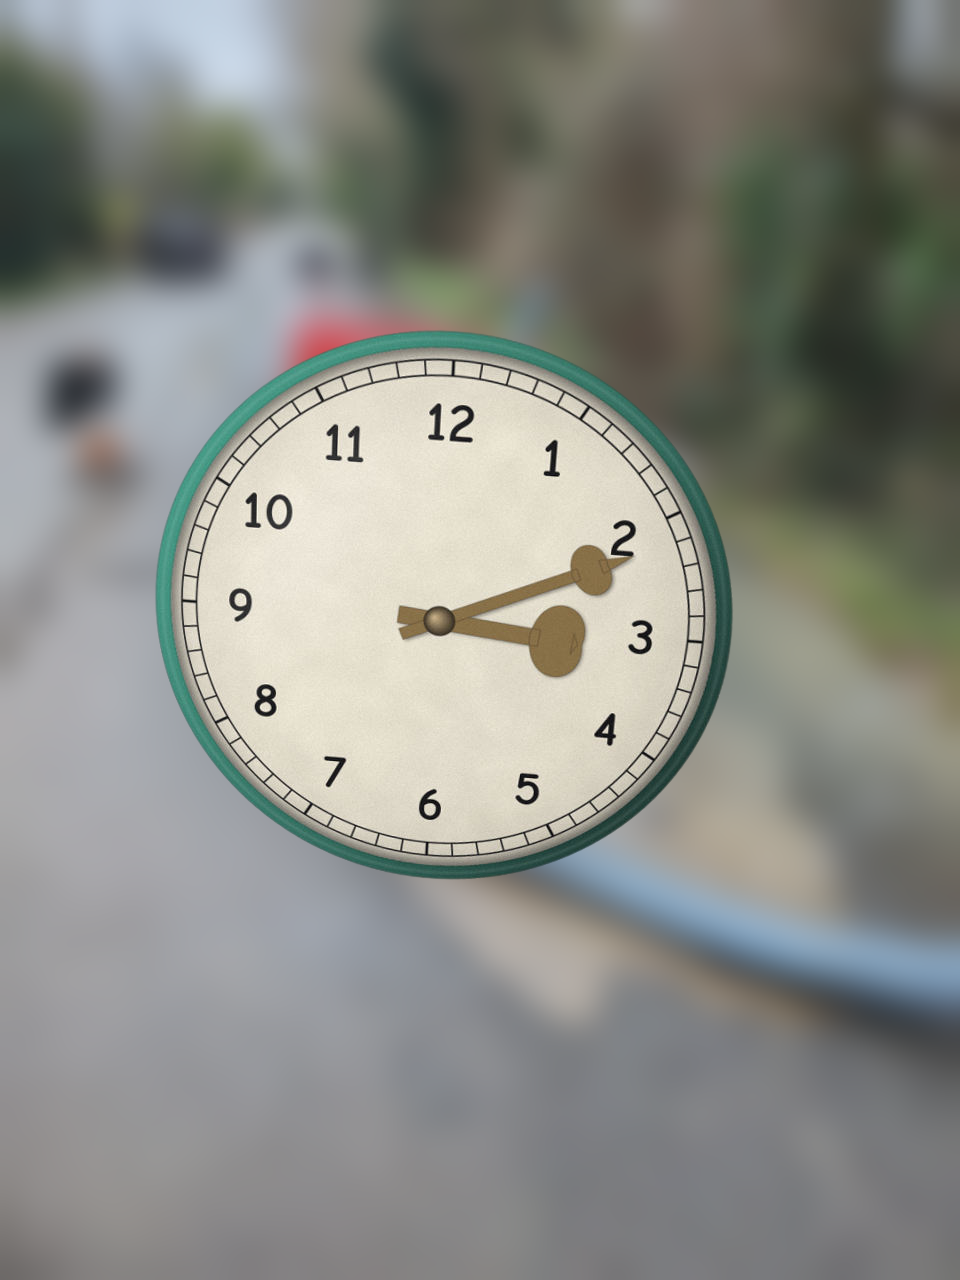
3:11
